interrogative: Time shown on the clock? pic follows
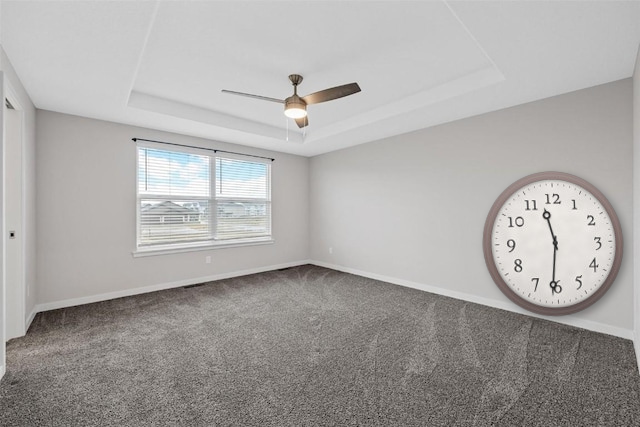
11:31
